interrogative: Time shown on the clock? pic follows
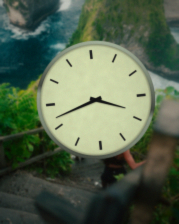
3:42
